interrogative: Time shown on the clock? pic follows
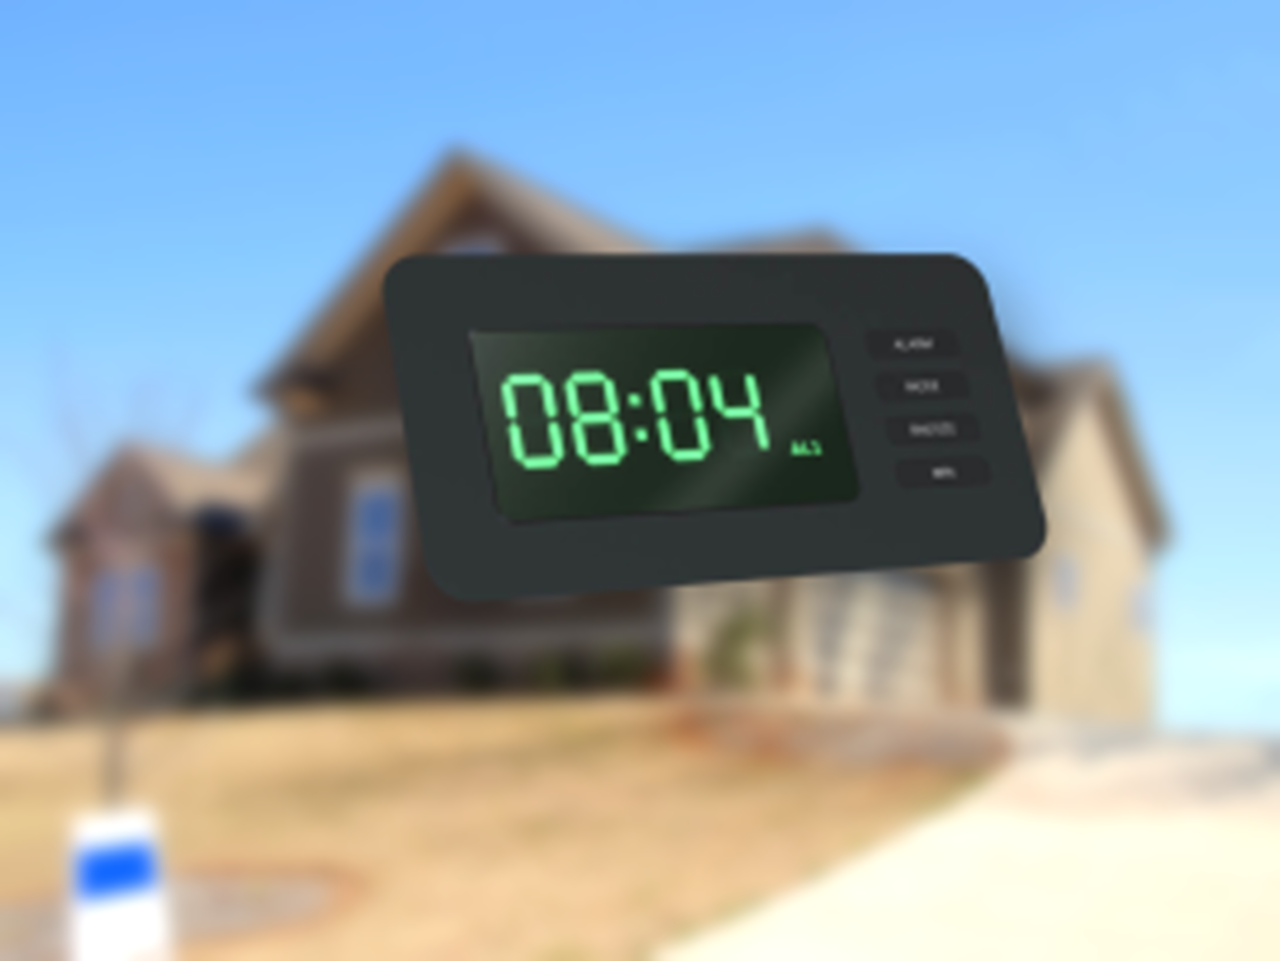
8:04
